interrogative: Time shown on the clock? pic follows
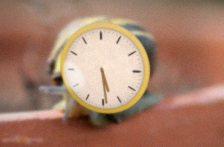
5:29
